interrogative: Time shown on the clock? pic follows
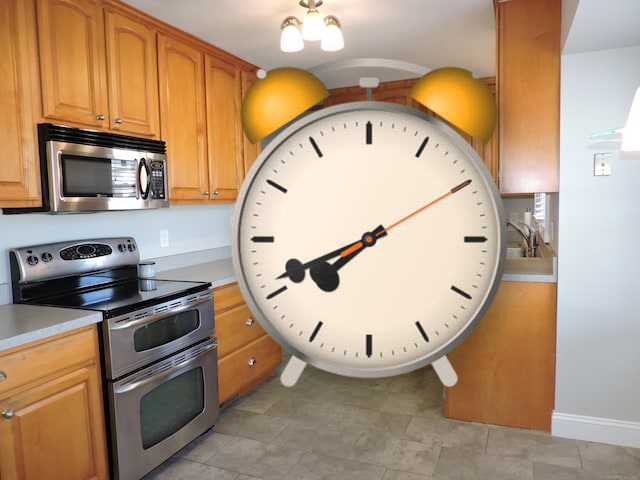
7:41:10
